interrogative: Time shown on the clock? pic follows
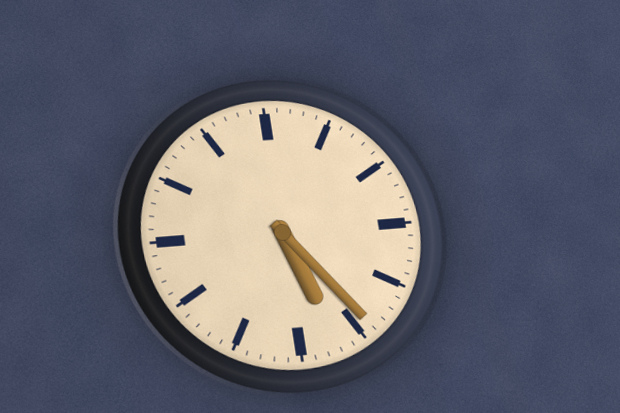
5:24
